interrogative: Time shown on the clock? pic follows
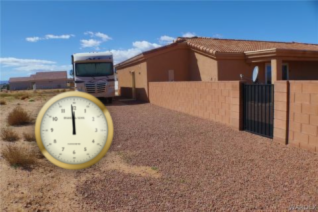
11:59
